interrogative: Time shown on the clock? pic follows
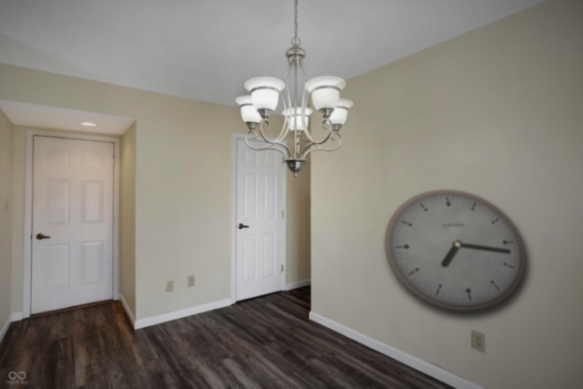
7:17
